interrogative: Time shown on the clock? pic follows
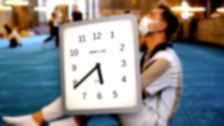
5:39
